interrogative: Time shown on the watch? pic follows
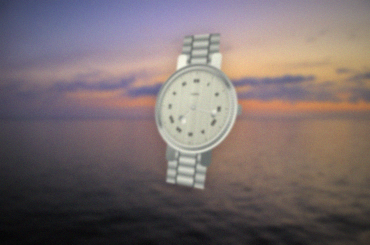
7:17
